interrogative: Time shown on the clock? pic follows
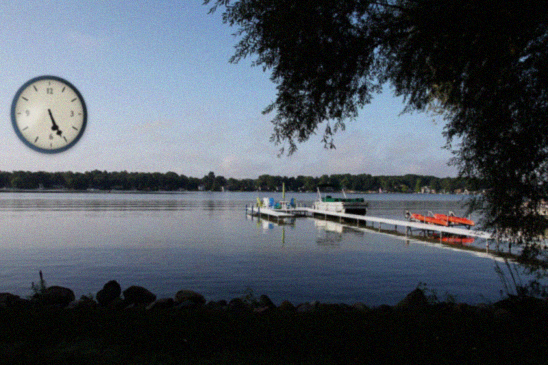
5:26
